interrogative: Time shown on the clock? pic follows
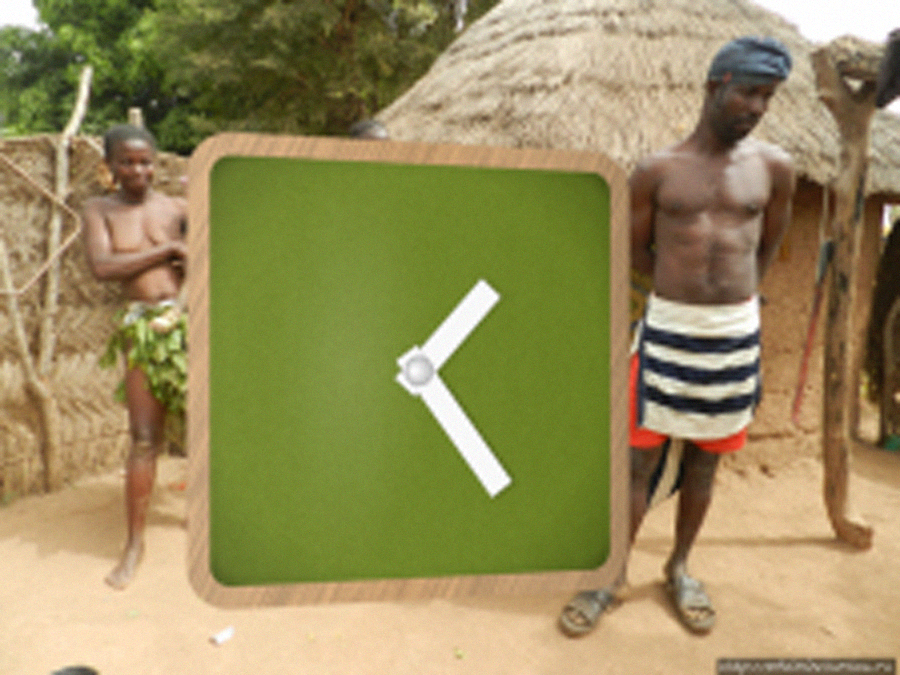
1:24
